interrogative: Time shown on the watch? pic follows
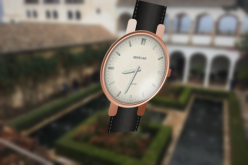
8:33
